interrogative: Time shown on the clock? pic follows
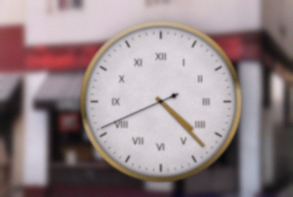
4:22:41
